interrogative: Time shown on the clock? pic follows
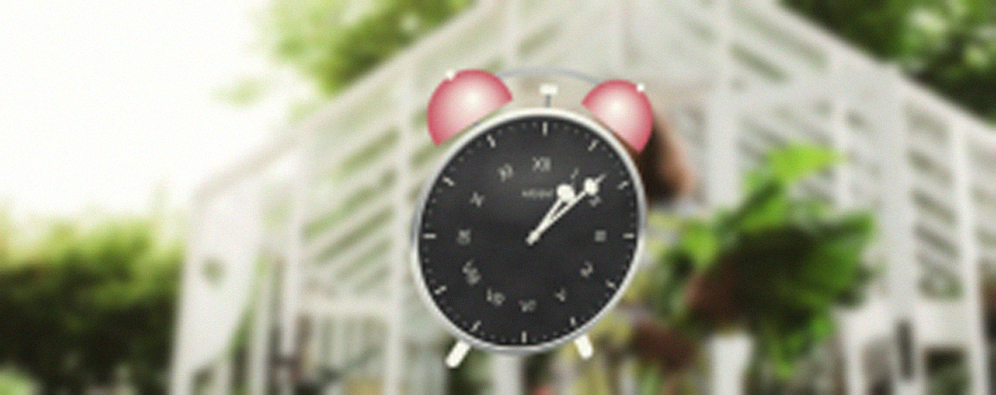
1:08
